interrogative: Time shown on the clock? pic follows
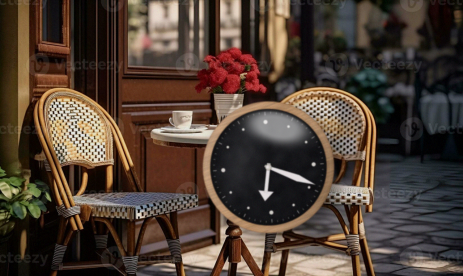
6:19
